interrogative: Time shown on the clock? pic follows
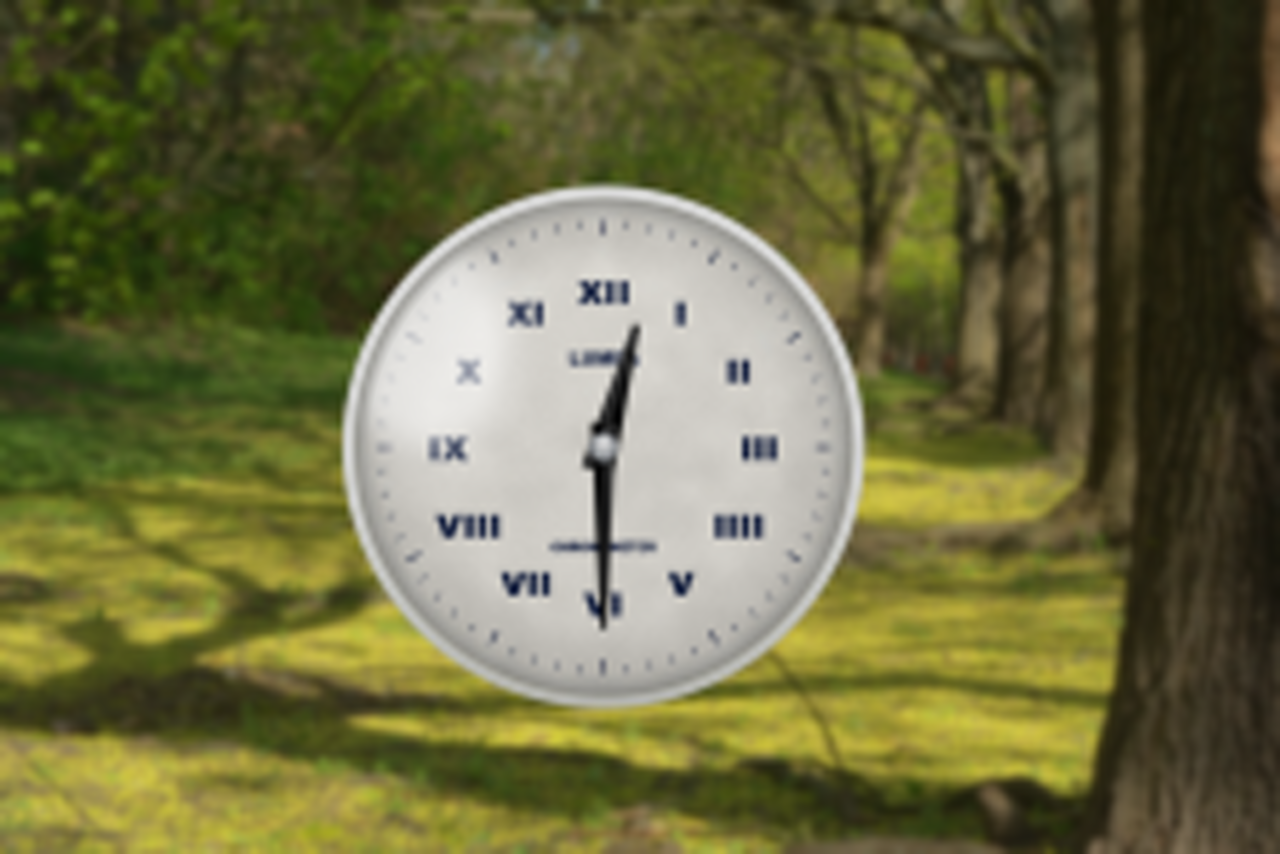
12:30
